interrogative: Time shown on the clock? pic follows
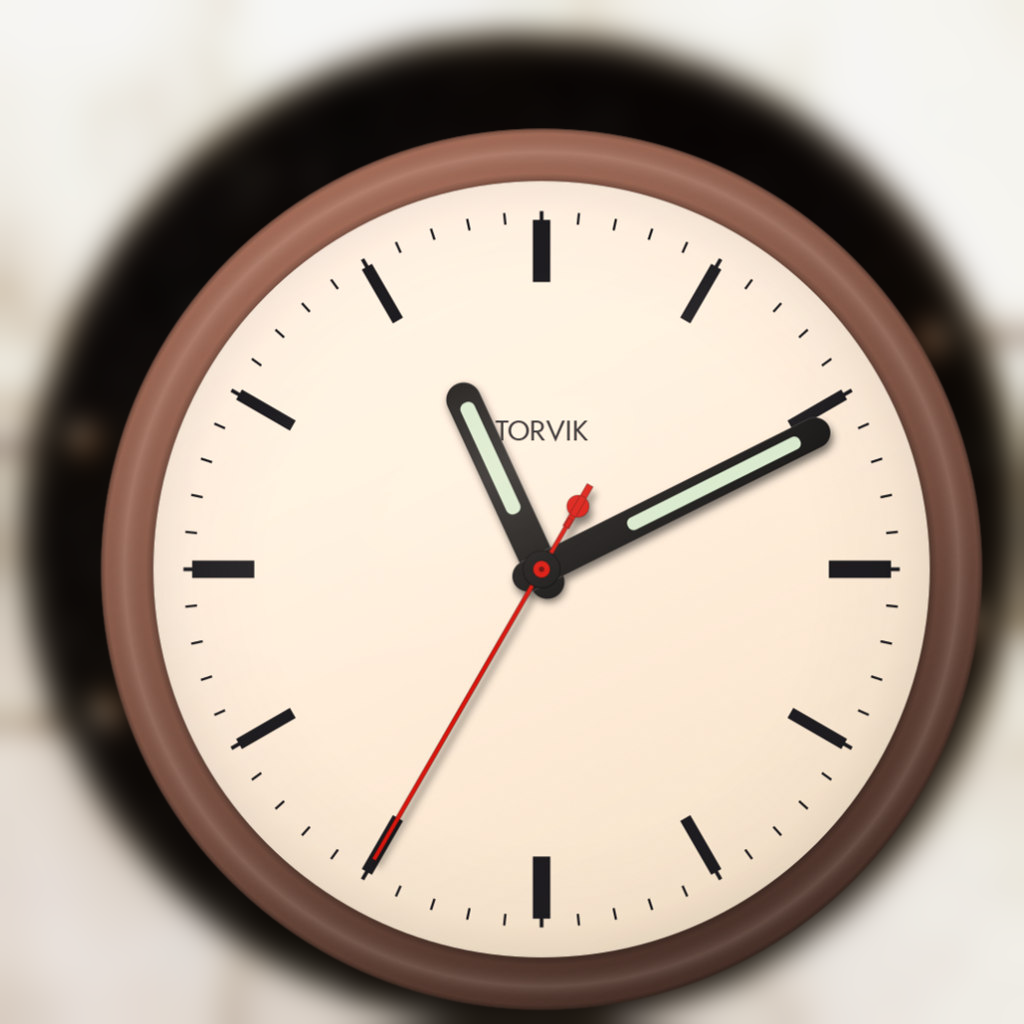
11:10:35
